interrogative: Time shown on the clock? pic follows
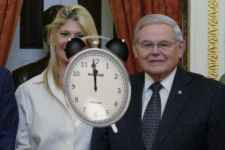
11:59
